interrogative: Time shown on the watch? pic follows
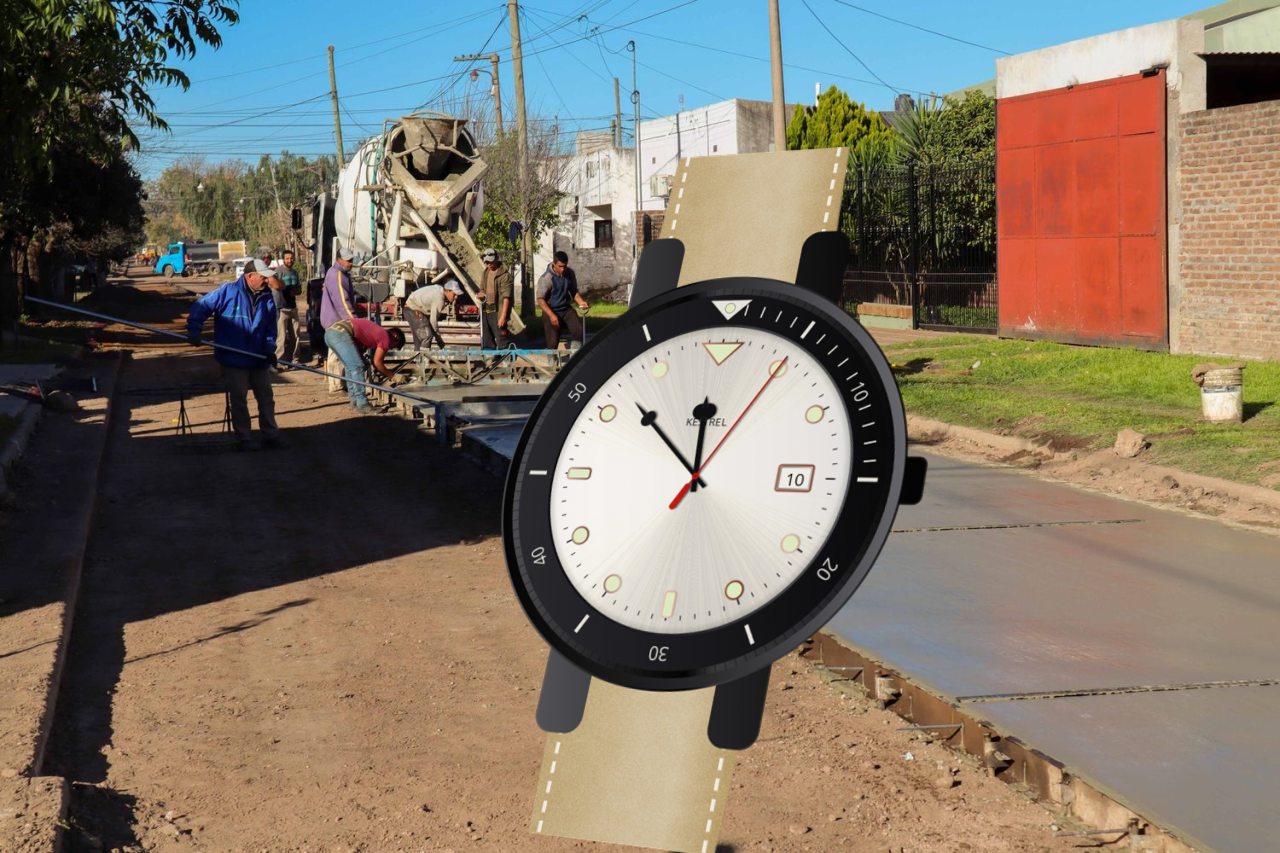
11:52:05
